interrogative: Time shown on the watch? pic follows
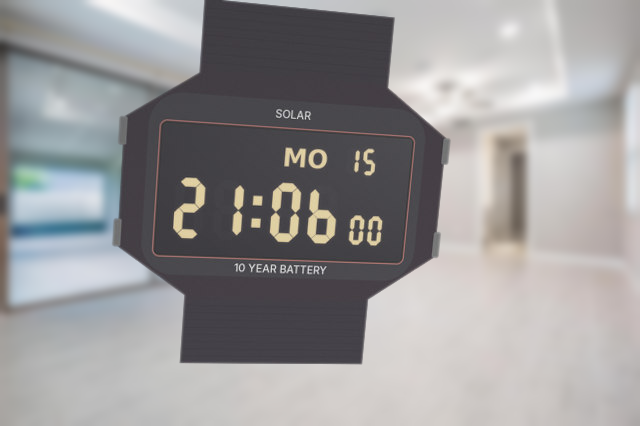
21:06:00
